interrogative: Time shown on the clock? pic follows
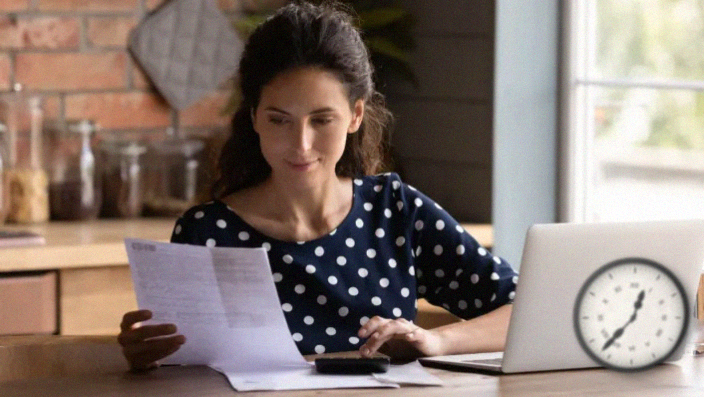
12:37
